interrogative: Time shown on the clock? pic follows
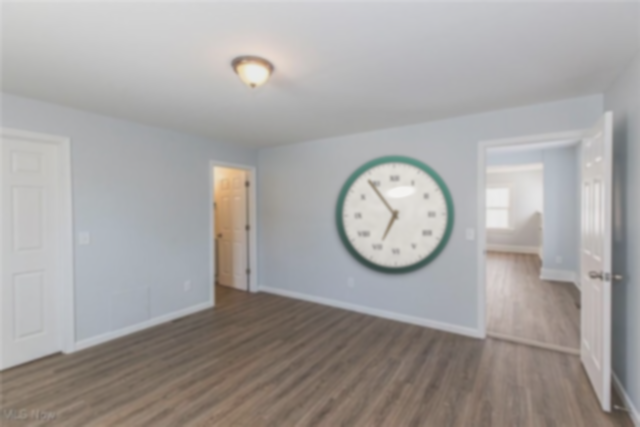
6:54
